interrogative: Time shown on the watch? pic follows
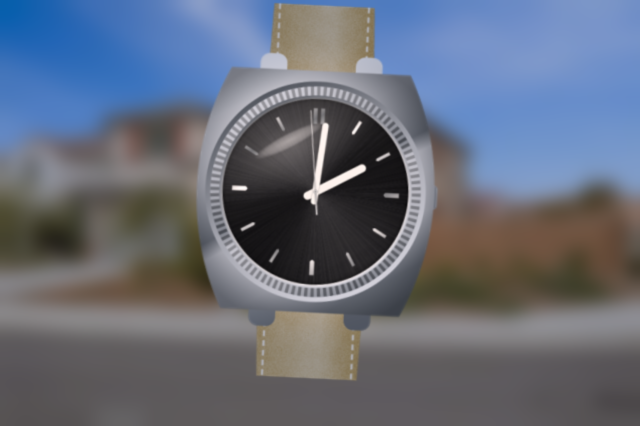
2:00:59
